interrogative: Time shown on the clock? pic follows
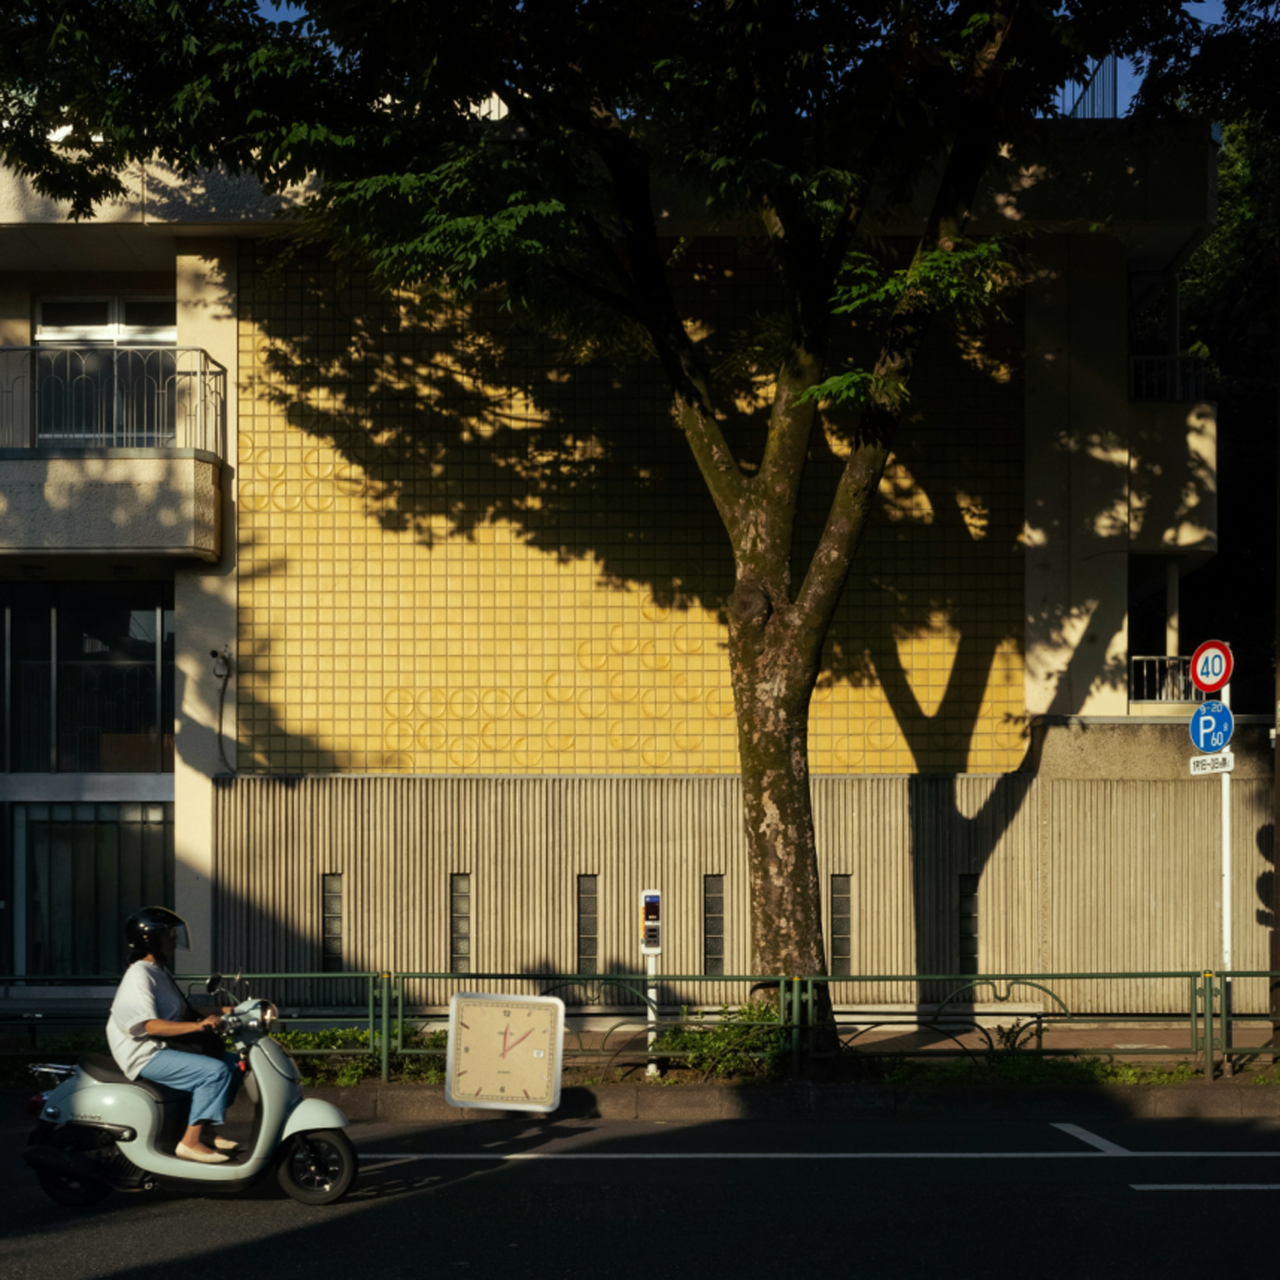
12:08
